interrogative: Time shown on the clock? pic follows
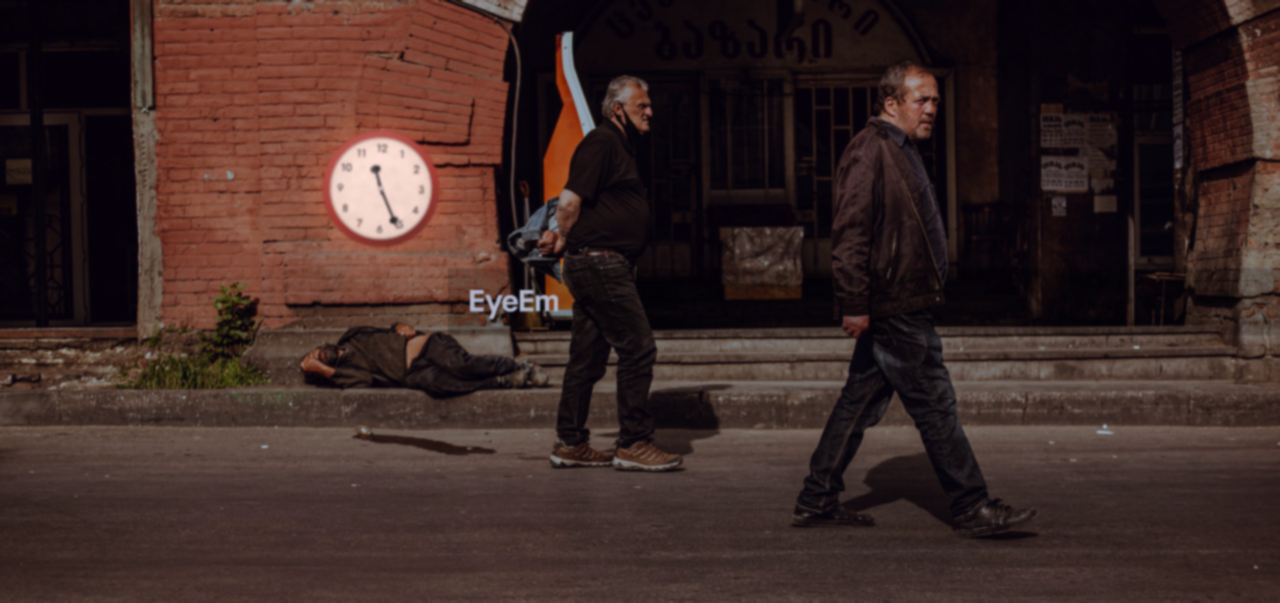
11:26
